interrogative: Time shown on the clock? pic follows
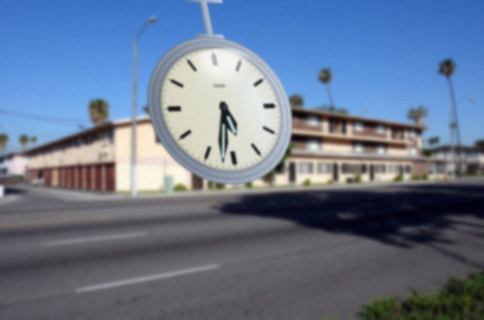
5:32
